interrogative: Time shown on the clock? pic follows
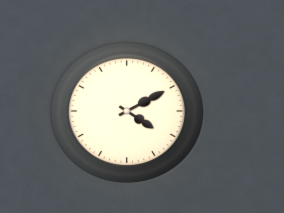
4:10
